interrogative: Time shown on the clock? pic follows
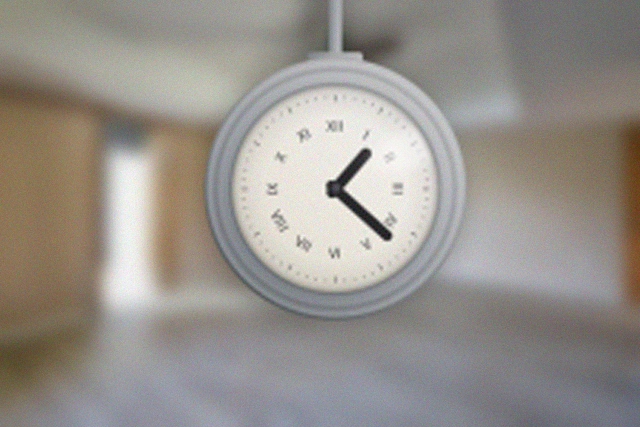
1:22
